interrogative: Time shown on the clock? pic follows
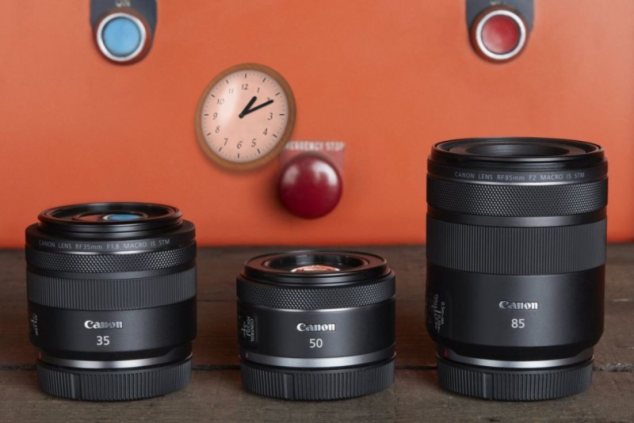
1:11
